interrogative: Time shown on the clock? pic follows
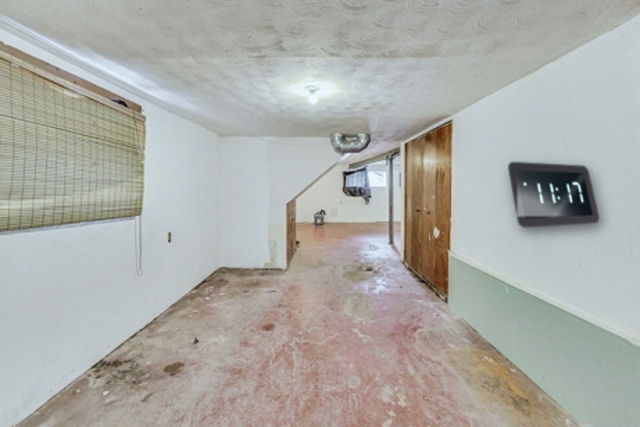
11:17
